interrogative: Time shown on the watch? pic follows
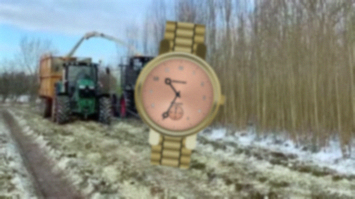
10:34
